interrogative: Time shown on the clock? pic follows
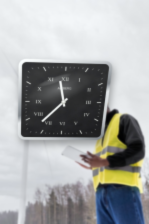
11:37
